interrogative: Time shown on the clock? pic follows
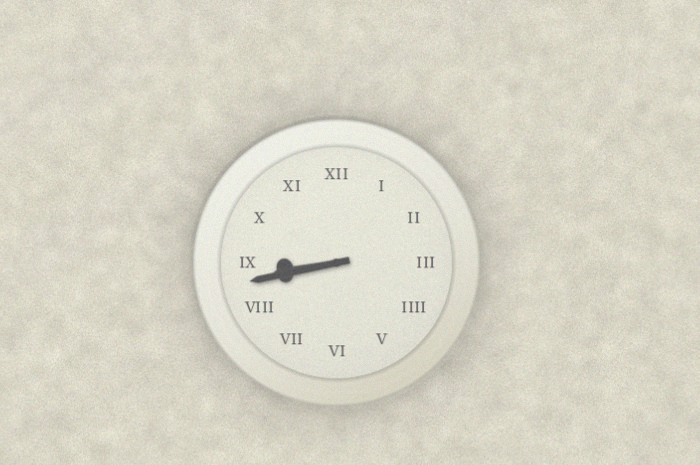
8:43
